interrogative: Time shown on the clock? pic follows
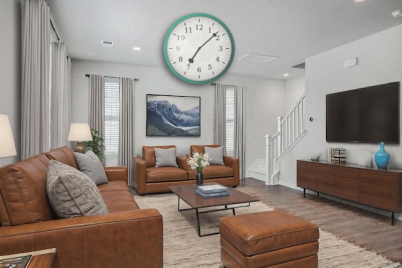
7:08
